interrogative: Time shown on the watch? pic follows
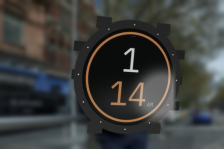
1:14
